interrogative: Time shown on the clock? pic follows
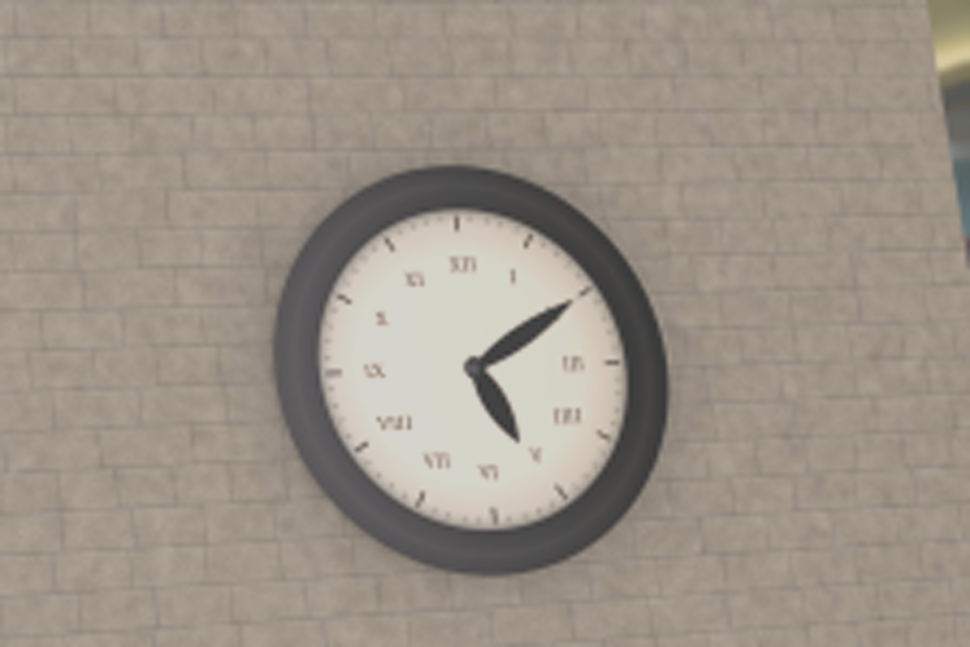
5:10
